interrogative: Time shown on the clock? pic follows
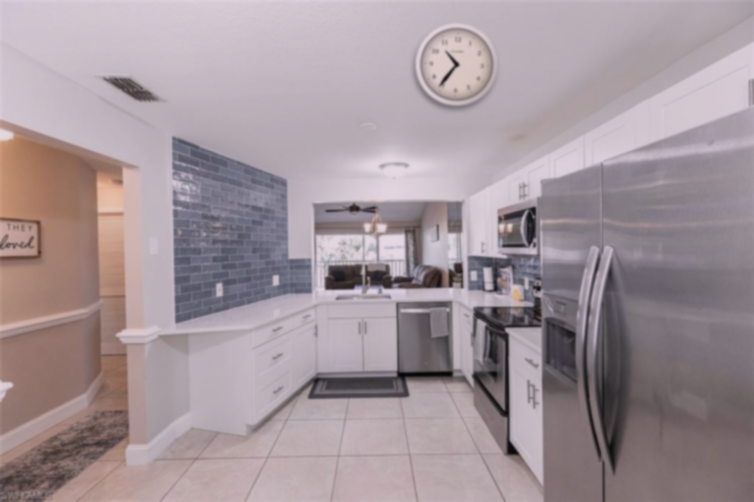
10:36
